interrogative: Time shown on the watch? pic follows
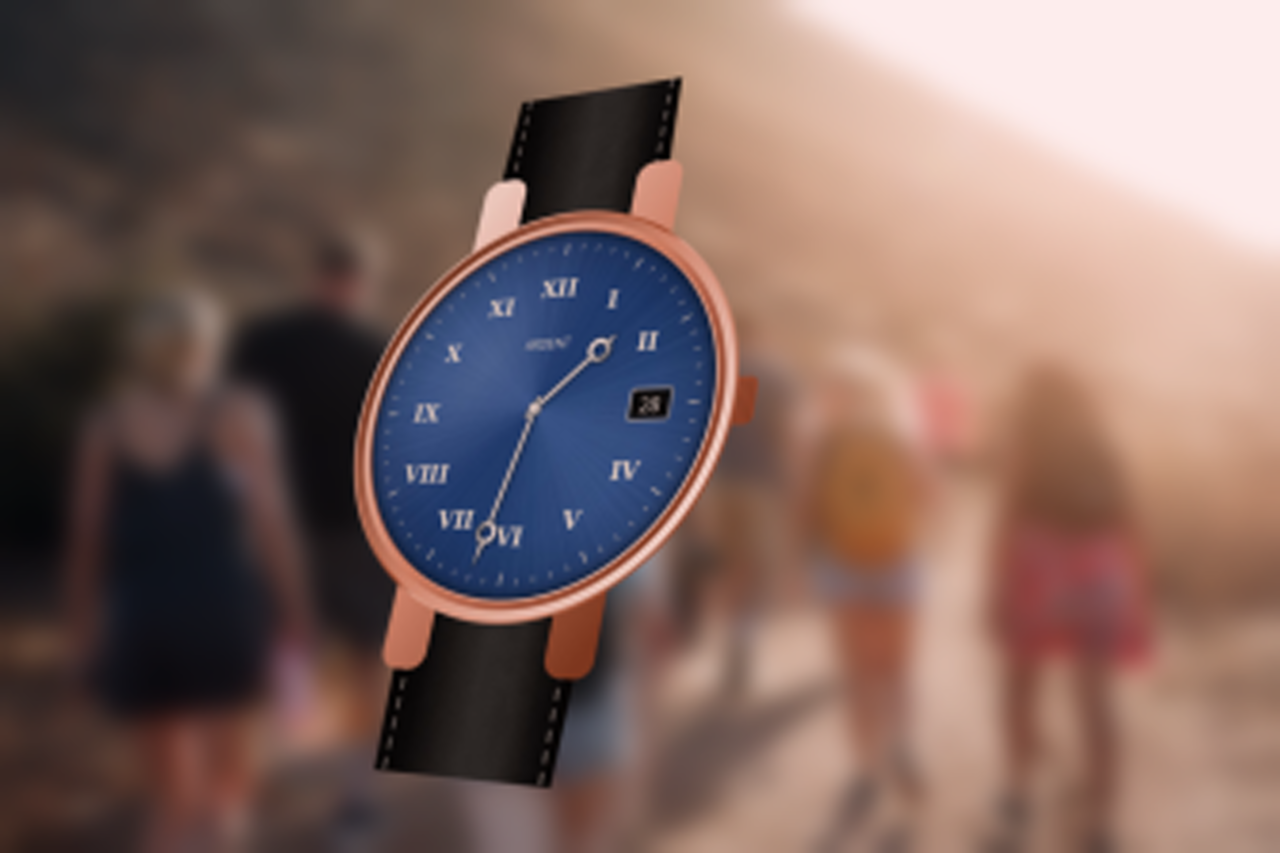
1:32
